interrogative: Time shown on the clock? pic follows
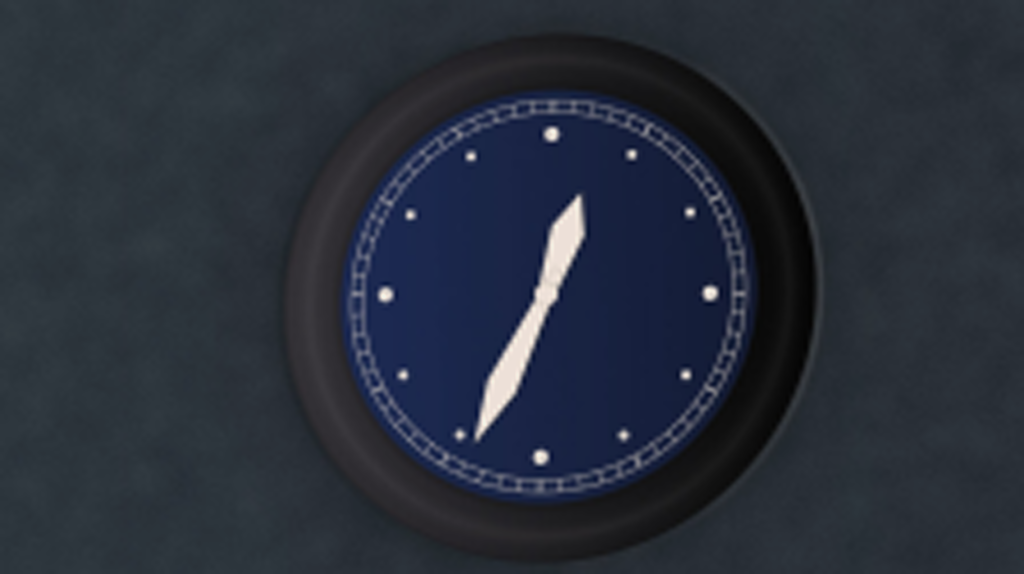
12:34
